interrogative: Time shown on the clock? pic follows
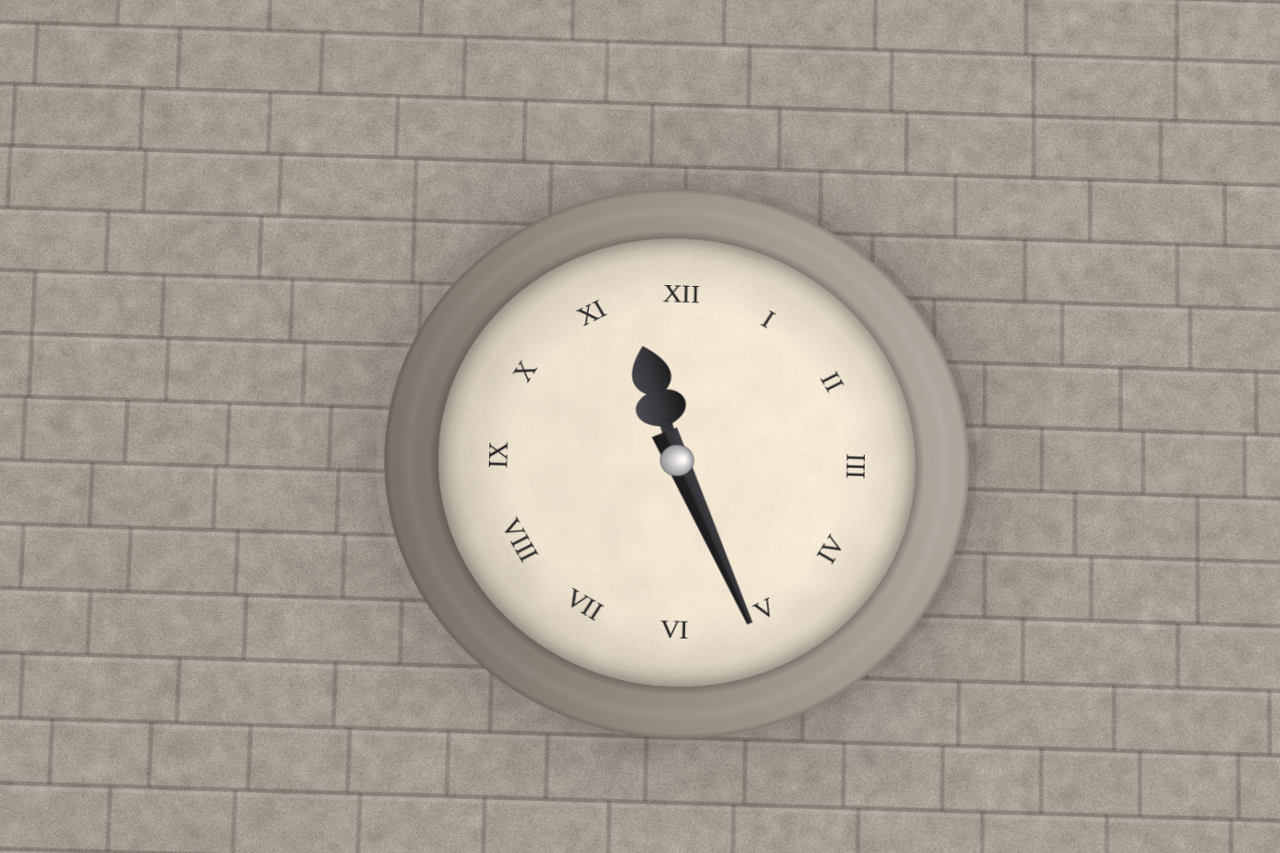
11:26
